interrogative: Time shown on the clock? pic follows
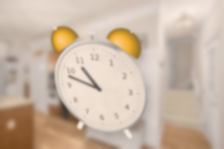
10:48
